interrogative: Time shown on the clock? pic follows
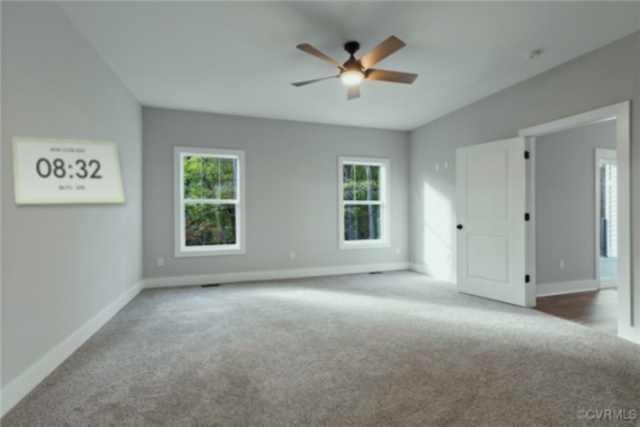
8:32
